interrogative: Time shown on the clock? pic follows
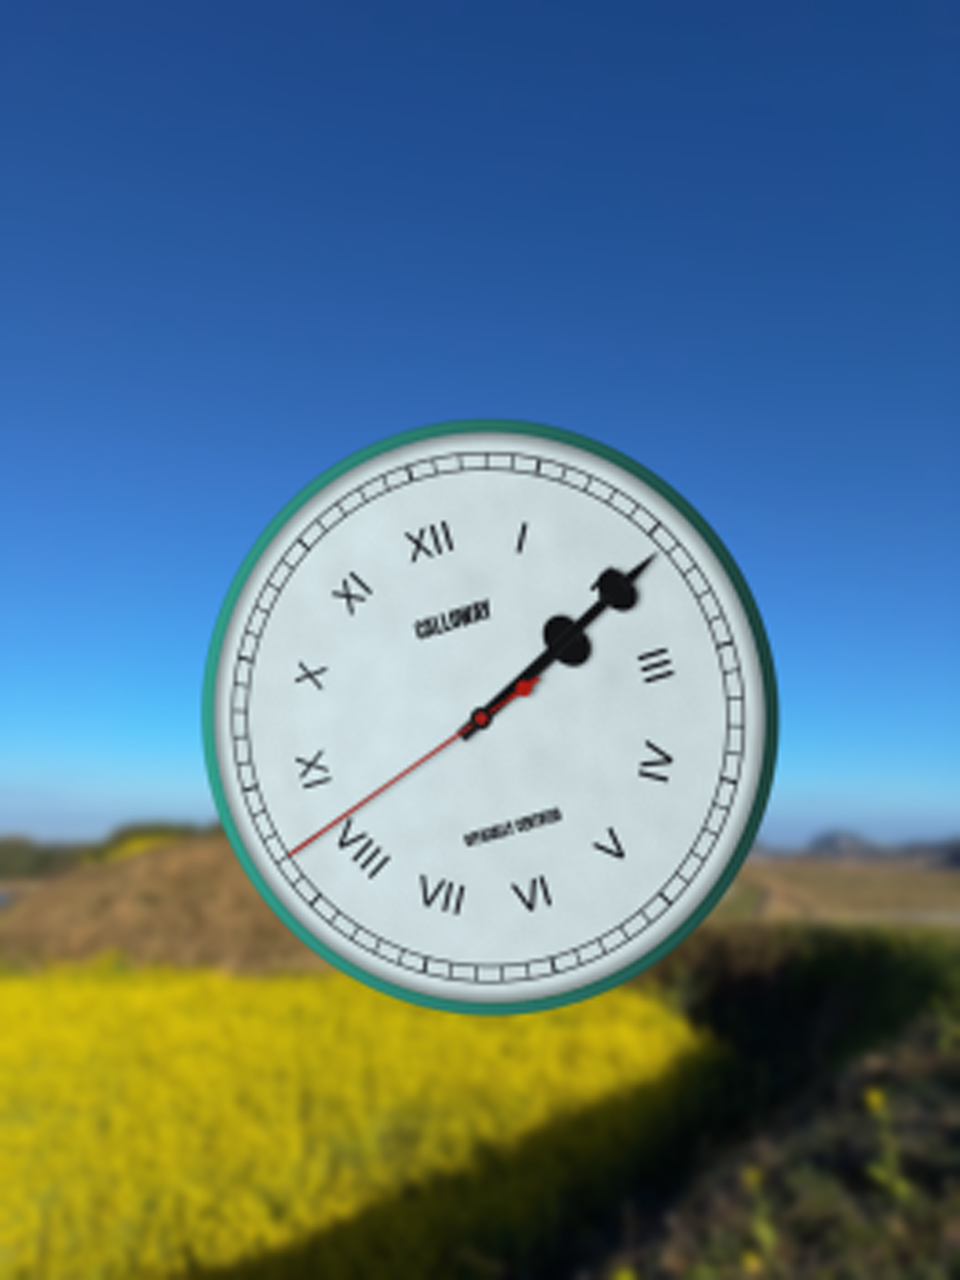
2:10:42
